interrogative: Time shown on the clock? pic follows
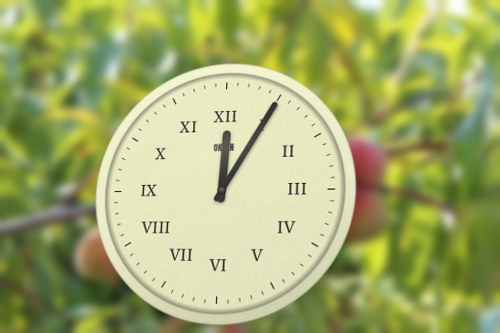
12:05
